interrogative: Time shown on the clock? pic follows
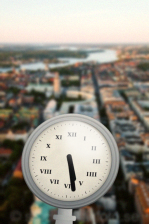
5:28
